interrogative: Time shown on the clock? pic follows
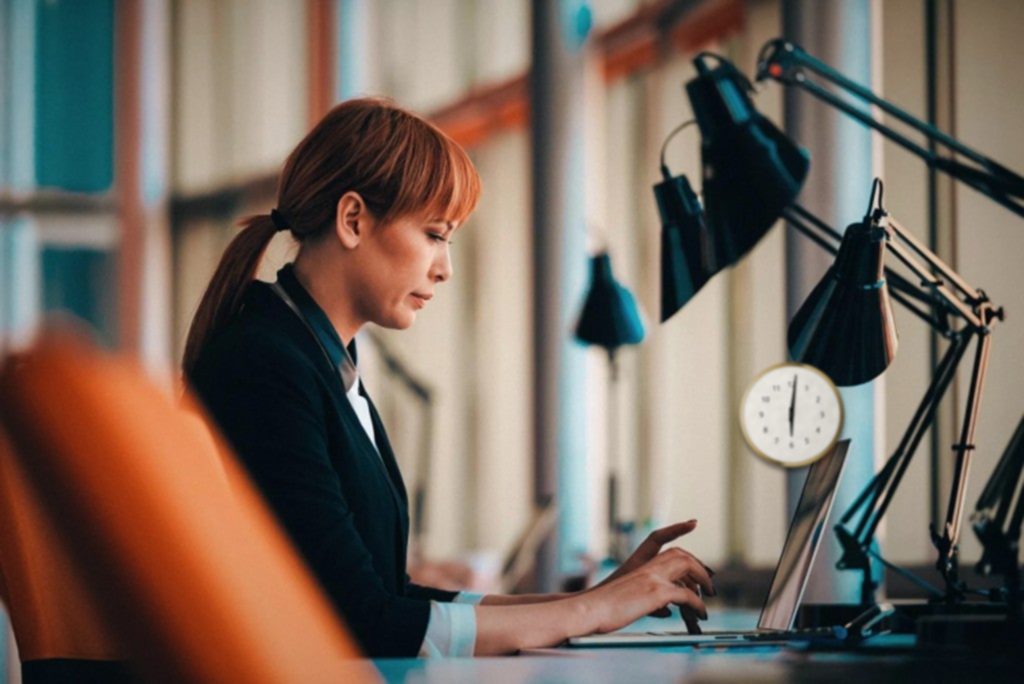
6:01
